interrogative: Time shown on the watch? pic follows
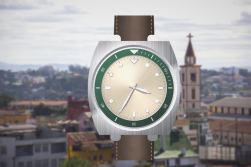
3:35
